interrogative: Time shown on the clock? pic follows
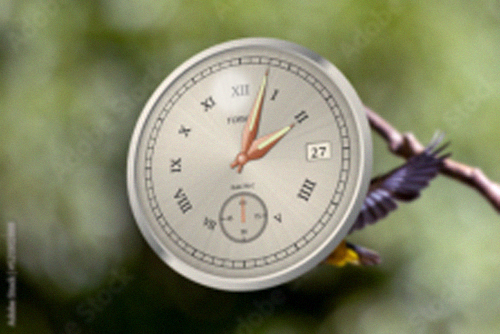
2:03
